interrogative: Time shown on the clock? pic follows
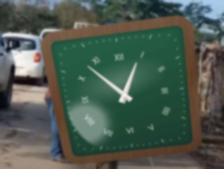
12:53
